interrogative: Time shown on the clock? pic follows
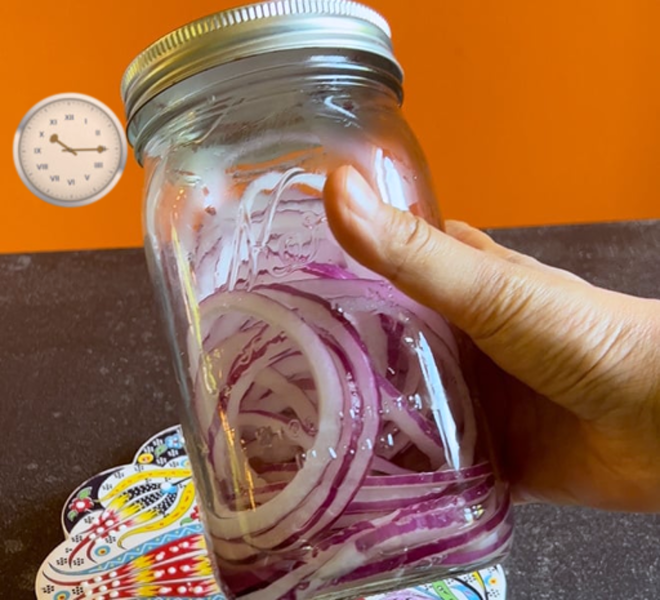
10:15
